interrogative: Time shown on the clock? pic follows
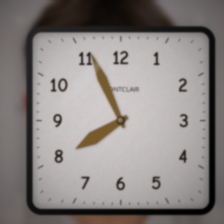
7:56
